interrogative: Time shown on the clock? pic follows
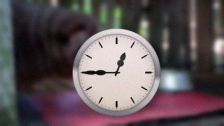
12:45
